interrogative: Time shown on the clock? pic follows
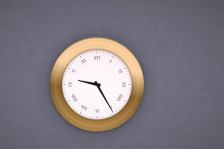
9:25
